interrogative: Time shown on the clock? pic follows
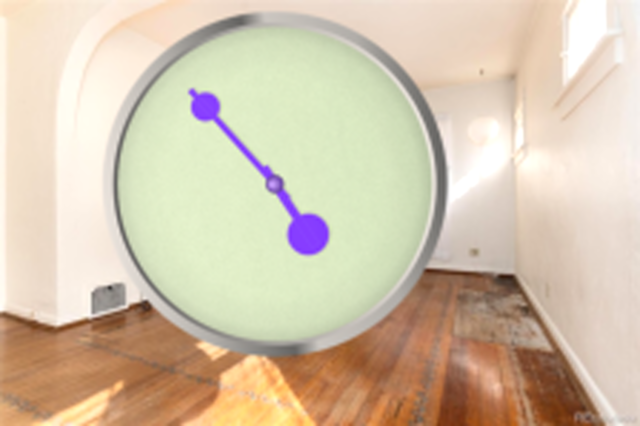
4:53
